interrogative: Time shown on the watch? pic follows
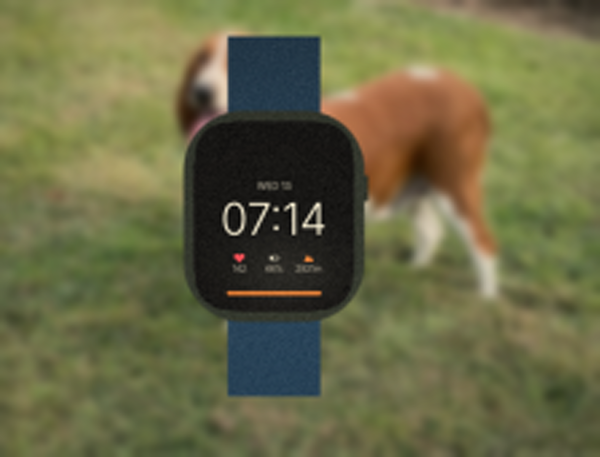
7:14
